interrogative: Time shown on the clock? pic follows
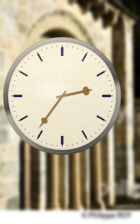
2:36
